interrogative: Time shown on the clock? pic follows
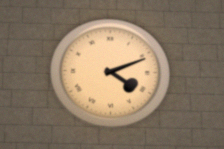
4:11
